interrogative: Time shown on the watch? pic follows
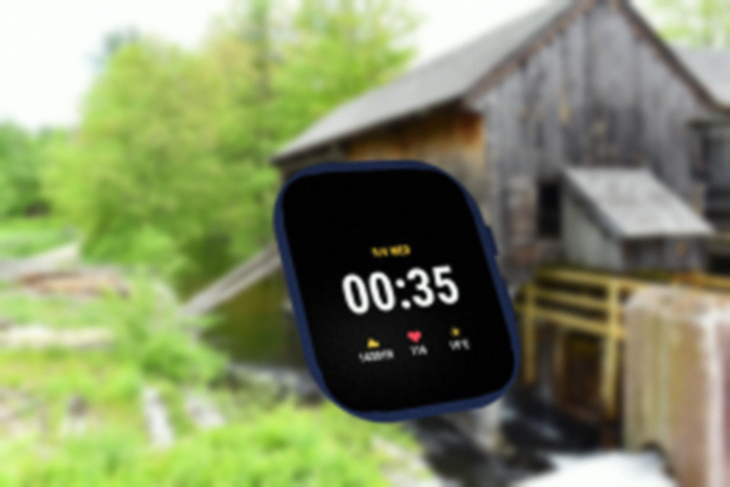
0:35
